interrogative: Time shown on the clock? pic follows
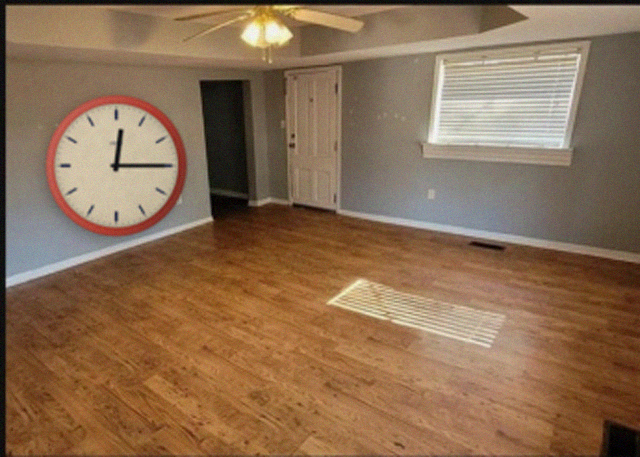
12:15
